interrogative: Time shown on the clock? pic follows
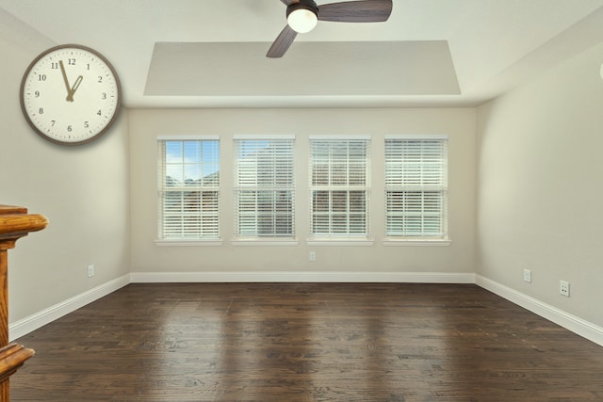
12:57
